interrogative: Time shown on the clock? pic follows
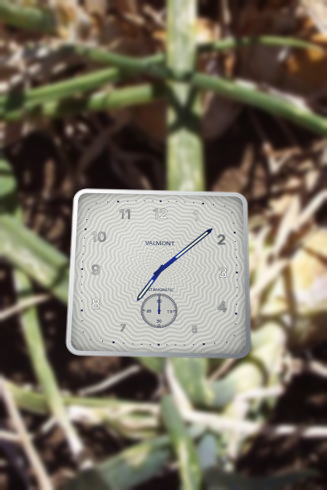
7:08
